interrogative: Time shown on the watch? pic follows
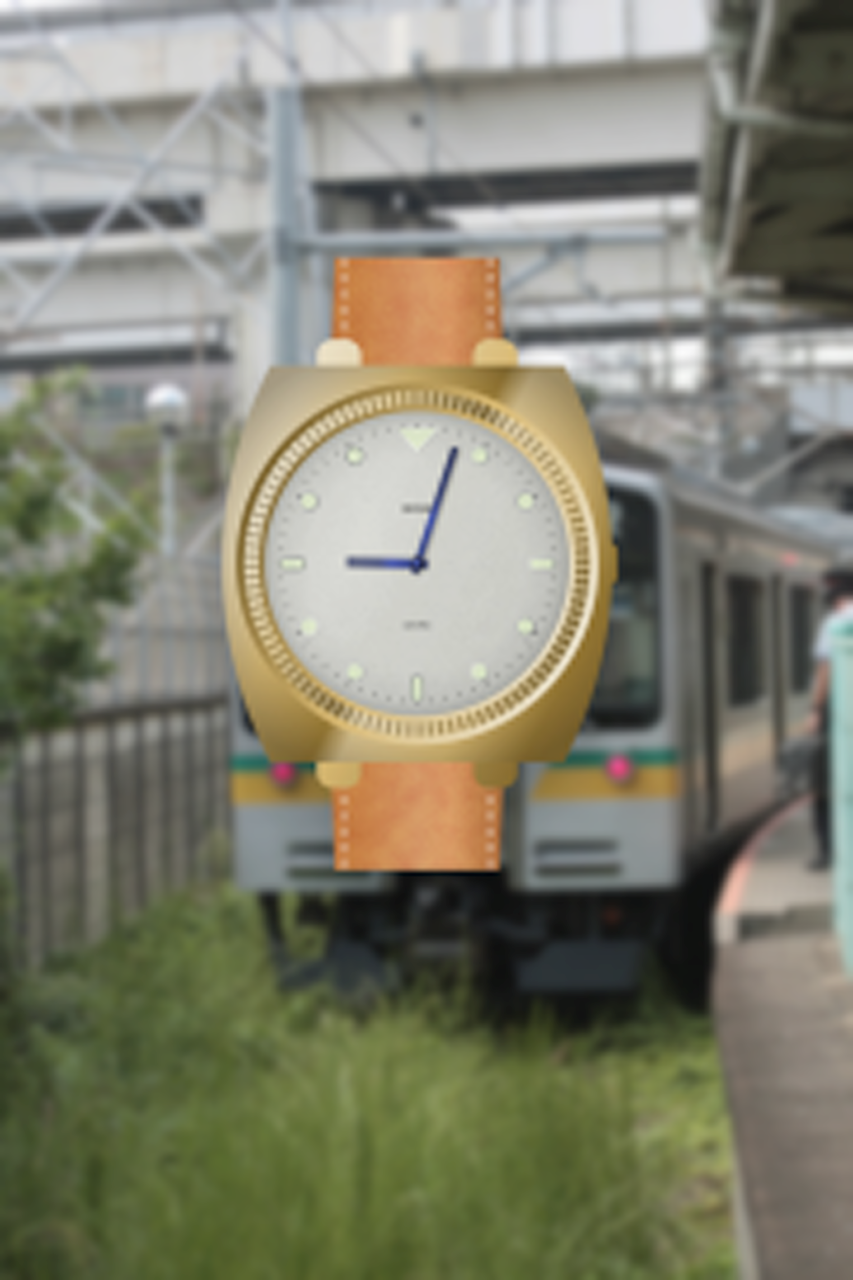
9:03
